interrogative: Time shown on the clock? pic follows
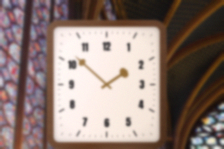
1:52
